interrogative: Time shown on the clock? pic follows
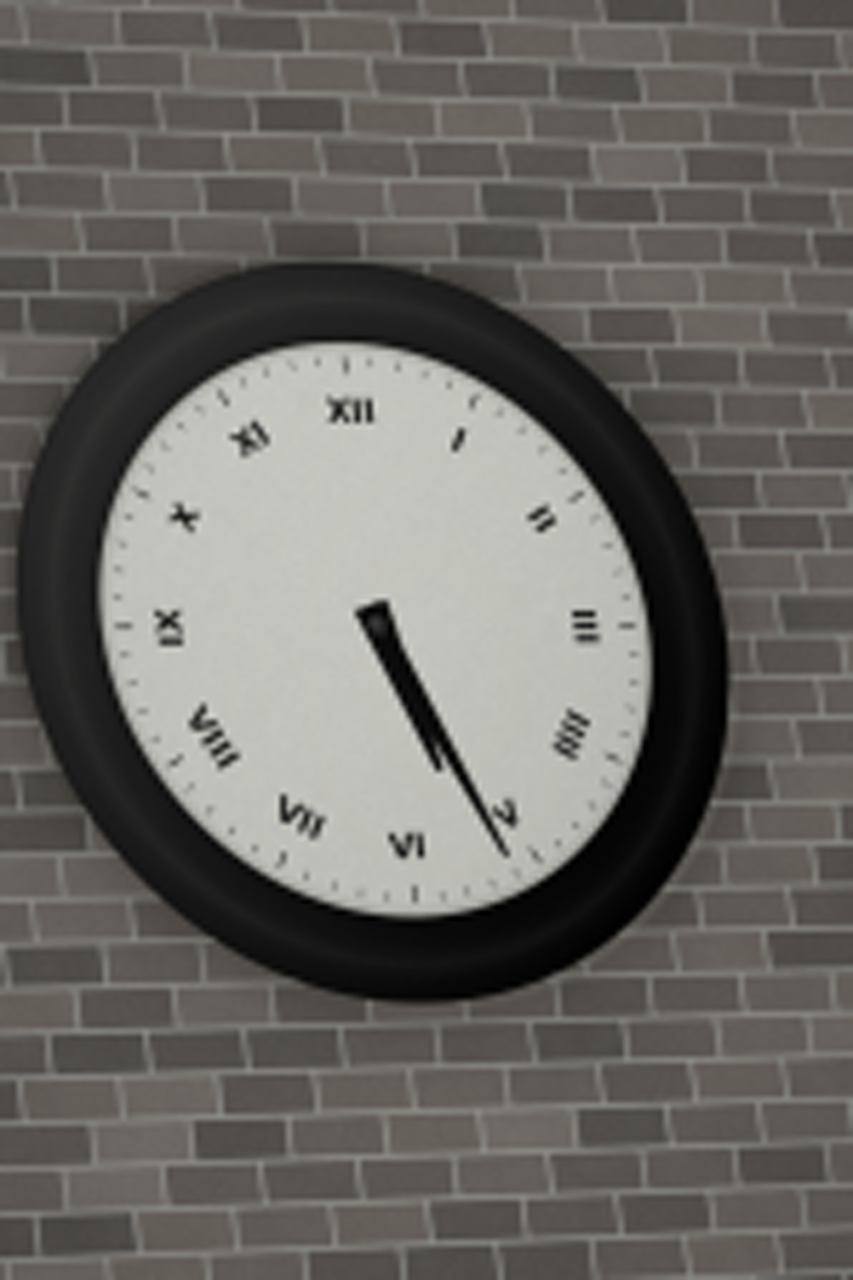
5:26
